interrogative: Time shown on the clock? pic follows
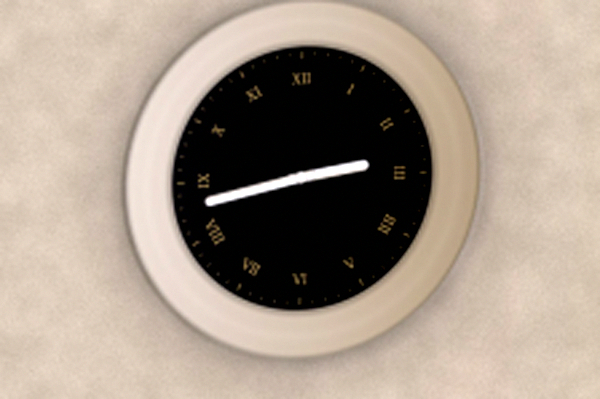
2:43
